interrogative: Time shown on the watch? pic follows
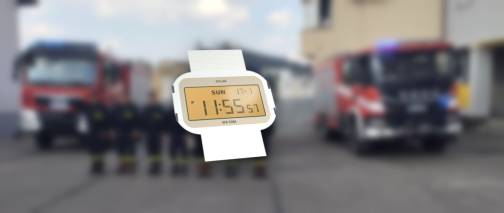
11:55:57
